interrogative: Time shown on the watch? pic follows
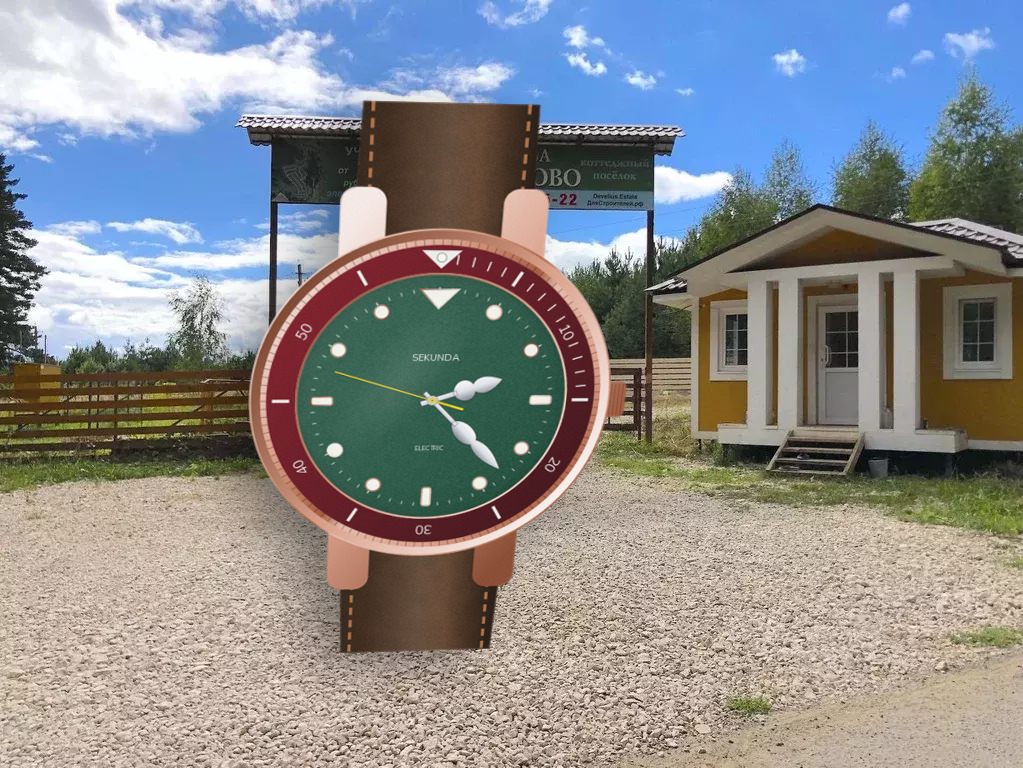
2:22:48
